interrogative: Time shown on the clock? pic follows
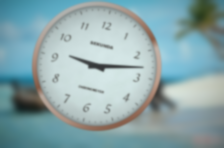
9:13
